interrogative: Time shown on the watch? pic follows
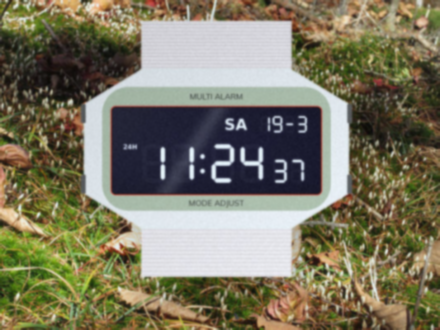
11:24:37
